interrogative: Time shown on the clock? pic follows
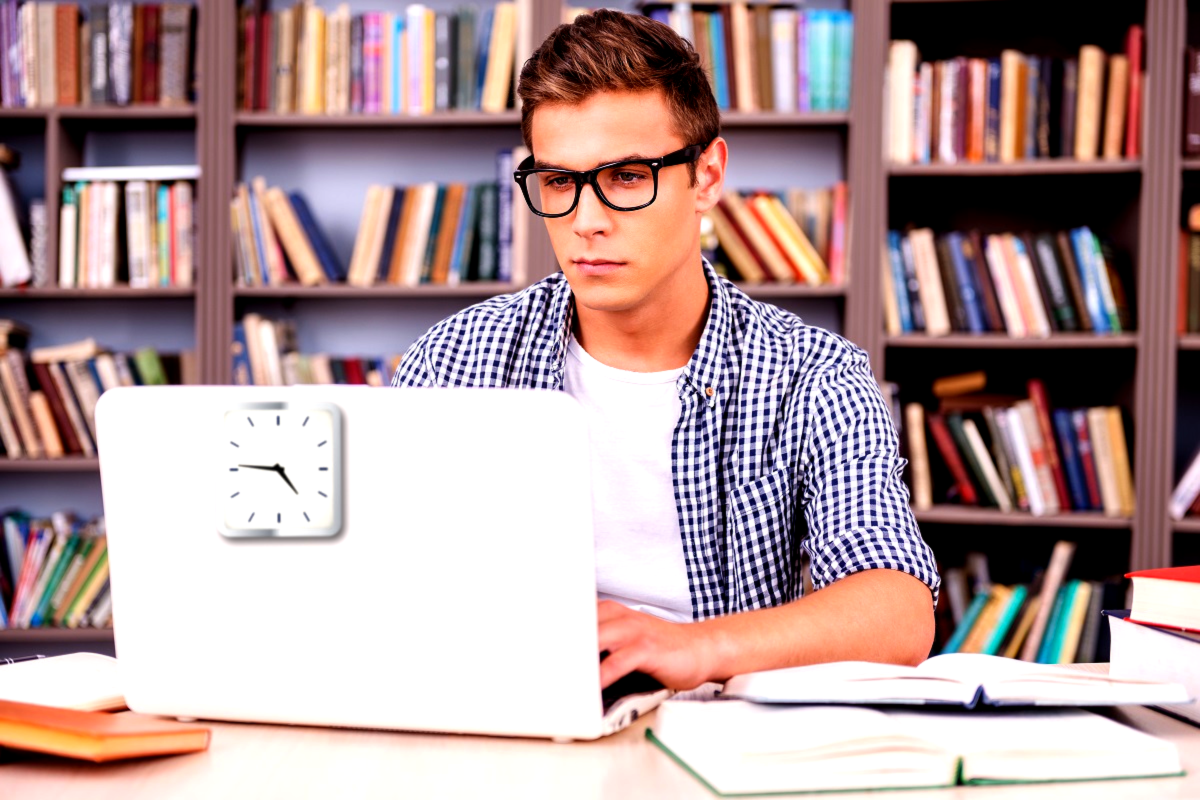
4:46
